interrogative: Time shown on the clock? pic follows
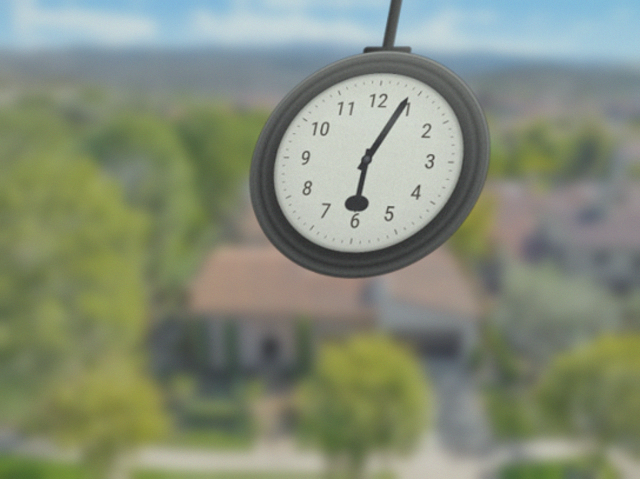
6:04
